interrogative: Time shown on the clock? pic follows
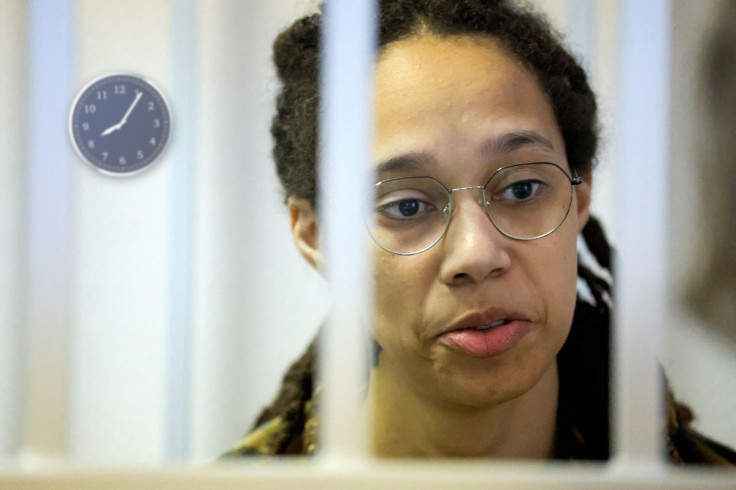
8:06
